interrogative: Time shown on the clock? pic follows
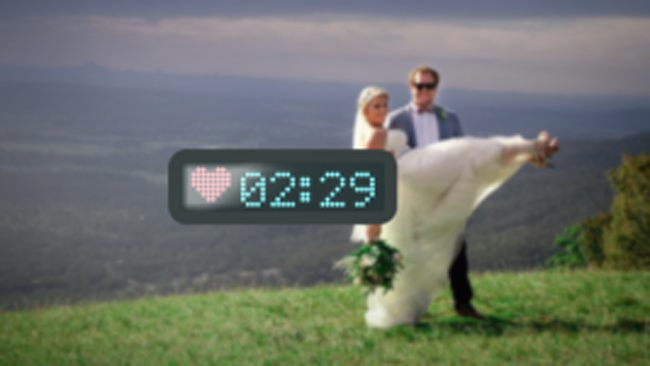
2:29
